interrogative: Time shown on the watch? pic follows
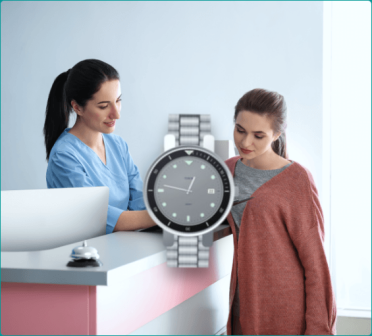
12:47
